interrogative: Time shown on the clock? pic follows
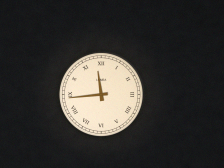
11:44
